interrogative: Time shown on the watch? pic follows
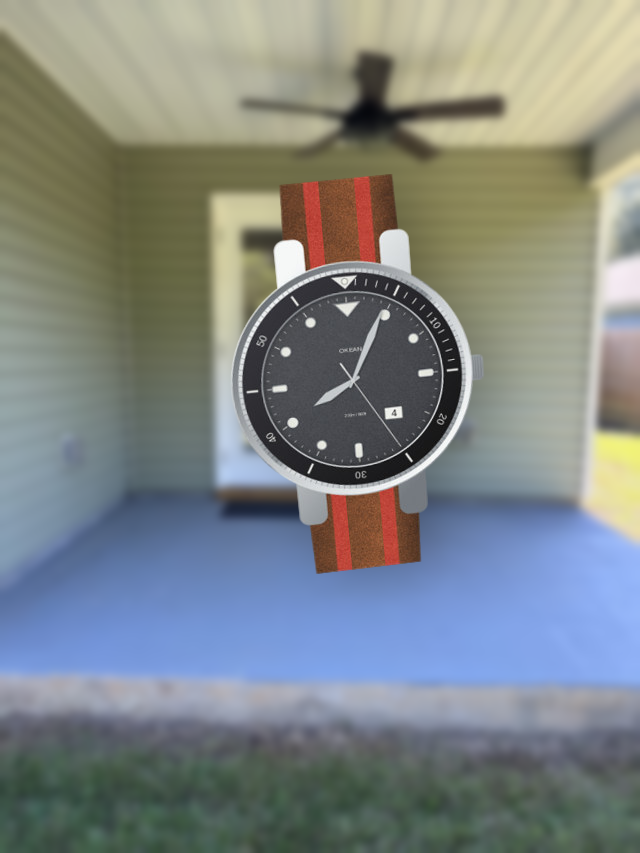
8:04:25
